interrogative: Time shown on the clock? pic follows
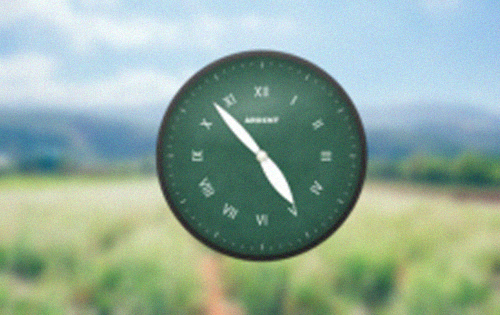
4:53
